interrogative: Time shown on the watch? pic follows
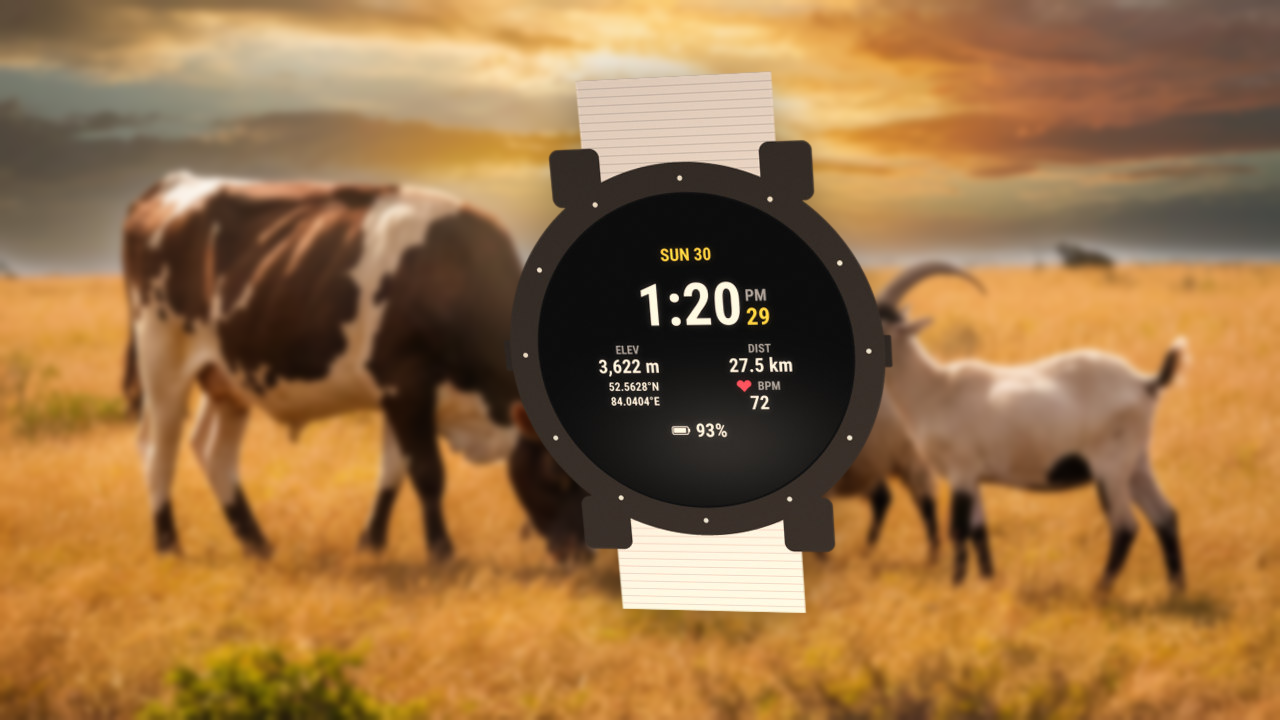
1:20:29
